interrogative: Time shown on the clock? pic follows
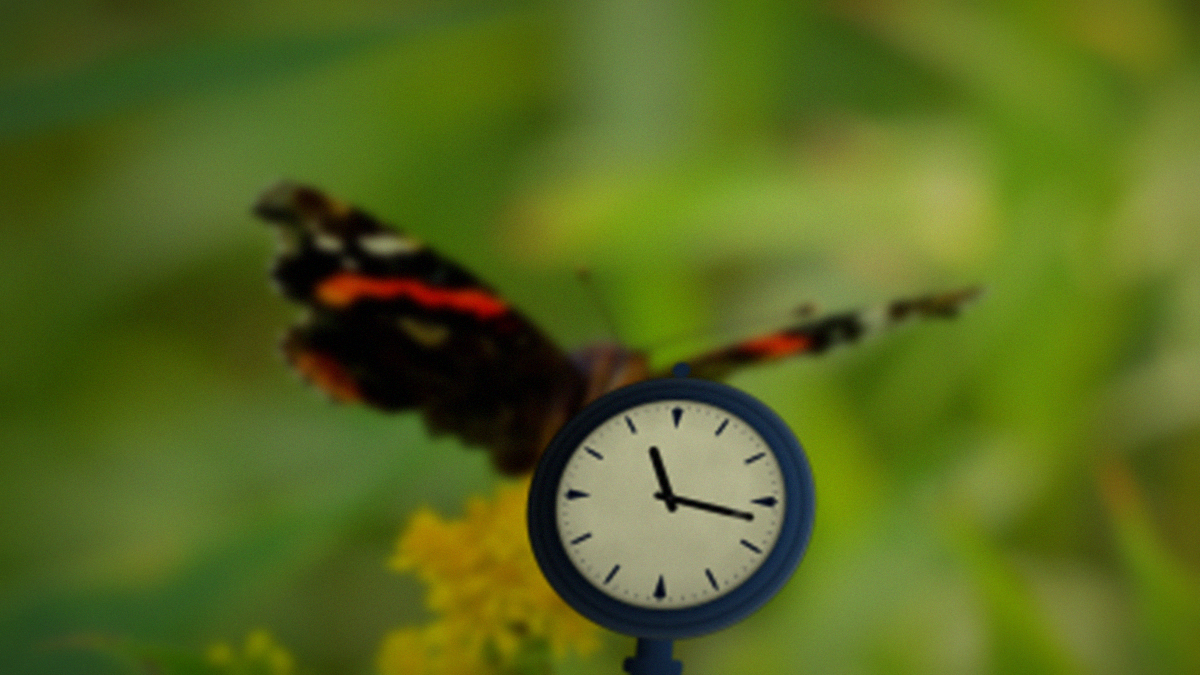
11:17
